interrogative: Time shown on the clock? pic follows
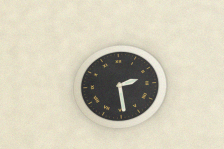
2:29
